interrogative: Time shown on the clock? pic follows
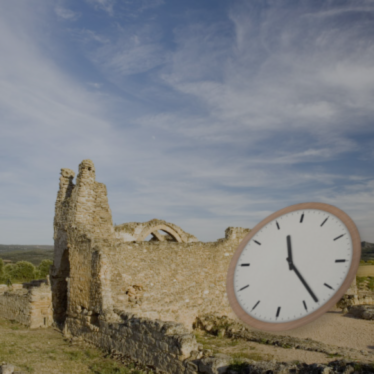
11:23
